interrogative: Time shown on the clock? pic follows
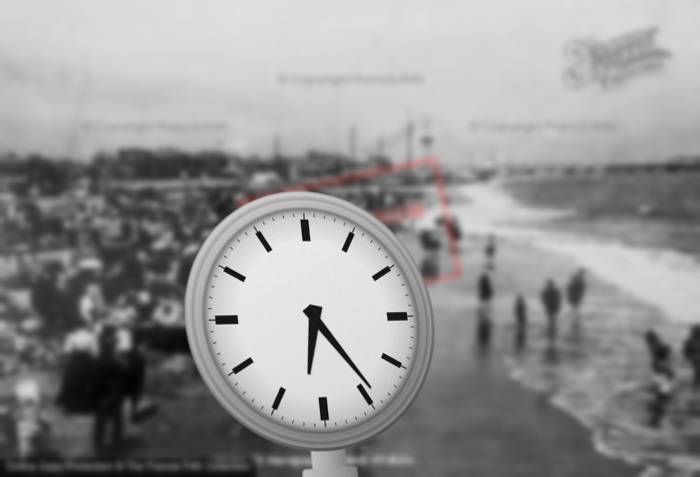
6:24
